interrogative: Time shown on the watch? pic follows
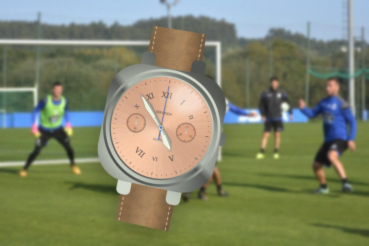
4:53
